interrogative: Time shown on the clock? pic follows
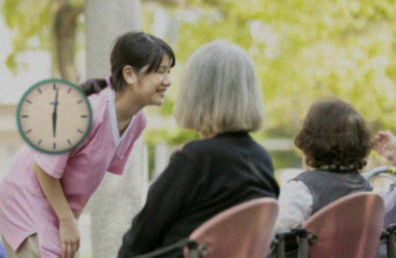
6:01
